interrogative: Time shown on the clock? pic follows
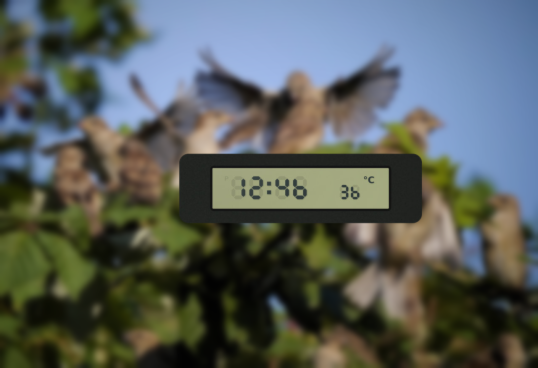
12:46
